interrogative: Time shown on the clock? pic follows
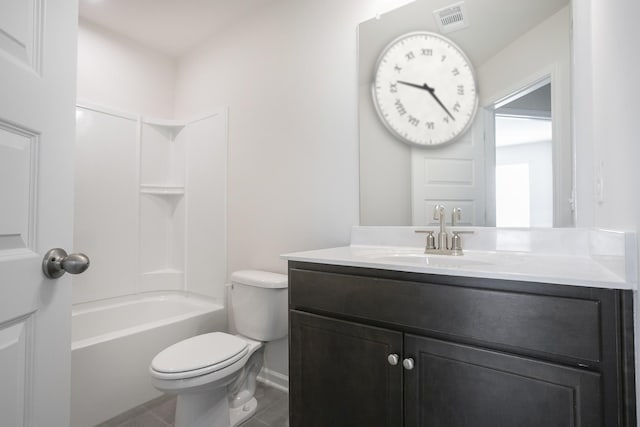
9:23
